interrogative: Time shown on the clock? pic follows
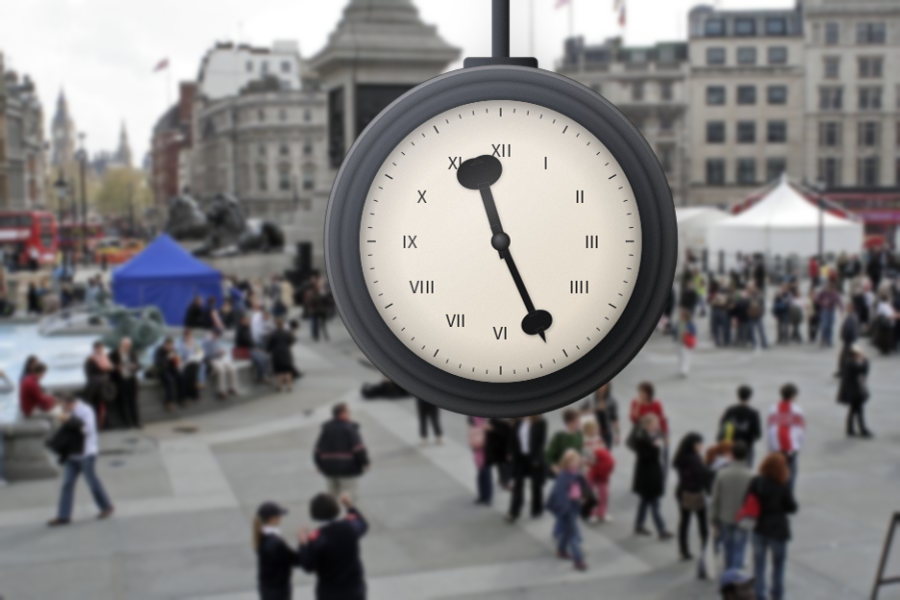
11:26
